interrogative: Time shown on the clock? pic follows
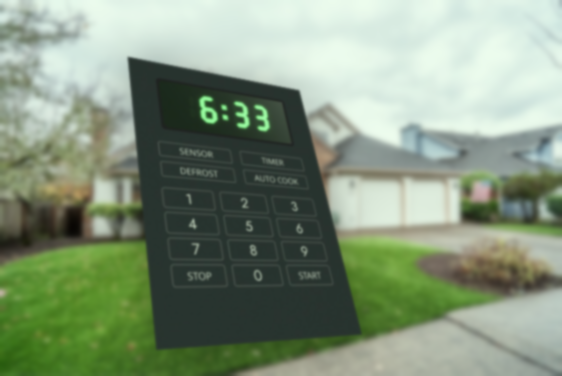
6:33
